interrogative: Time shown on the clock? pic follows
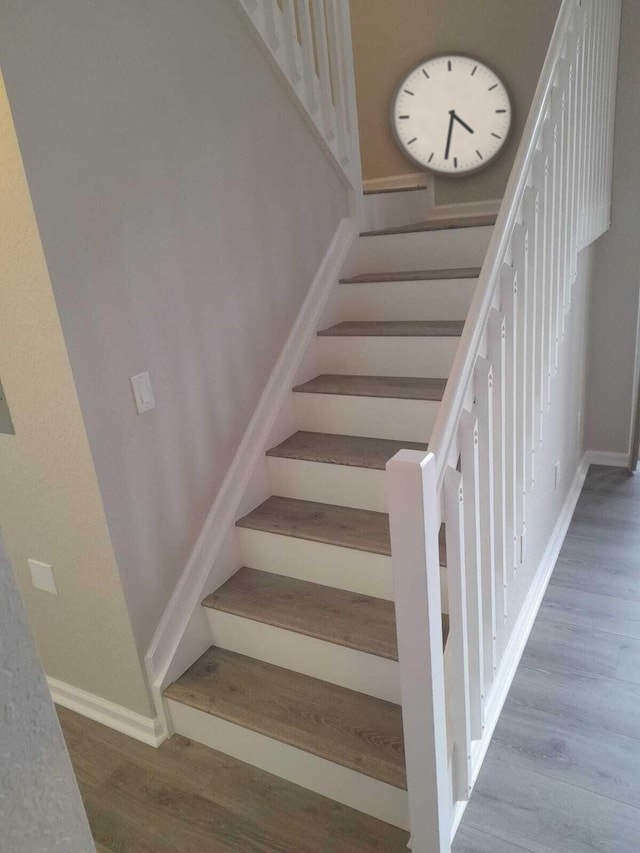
4:32
